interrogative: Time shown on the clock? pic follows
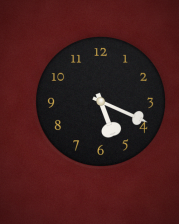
5:19
